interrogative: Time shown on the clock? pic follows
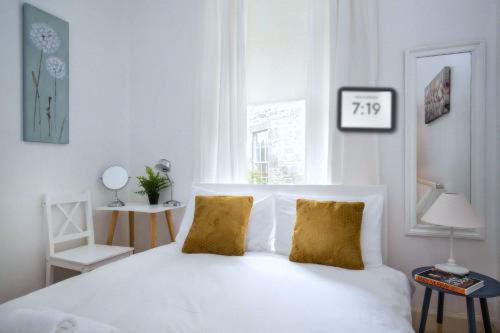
7:19
